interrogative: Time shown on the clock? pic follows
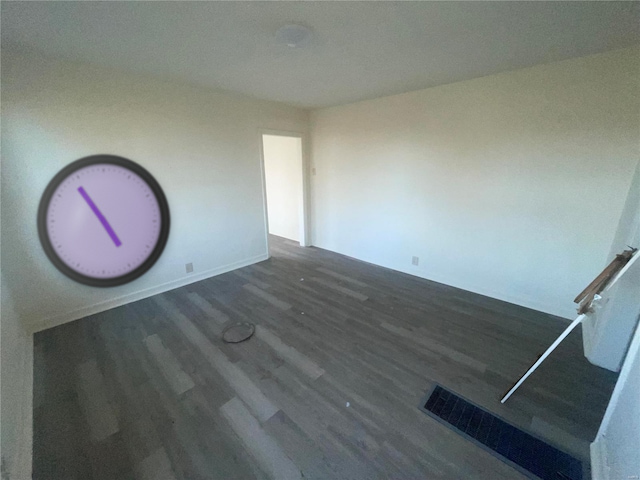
4:54
